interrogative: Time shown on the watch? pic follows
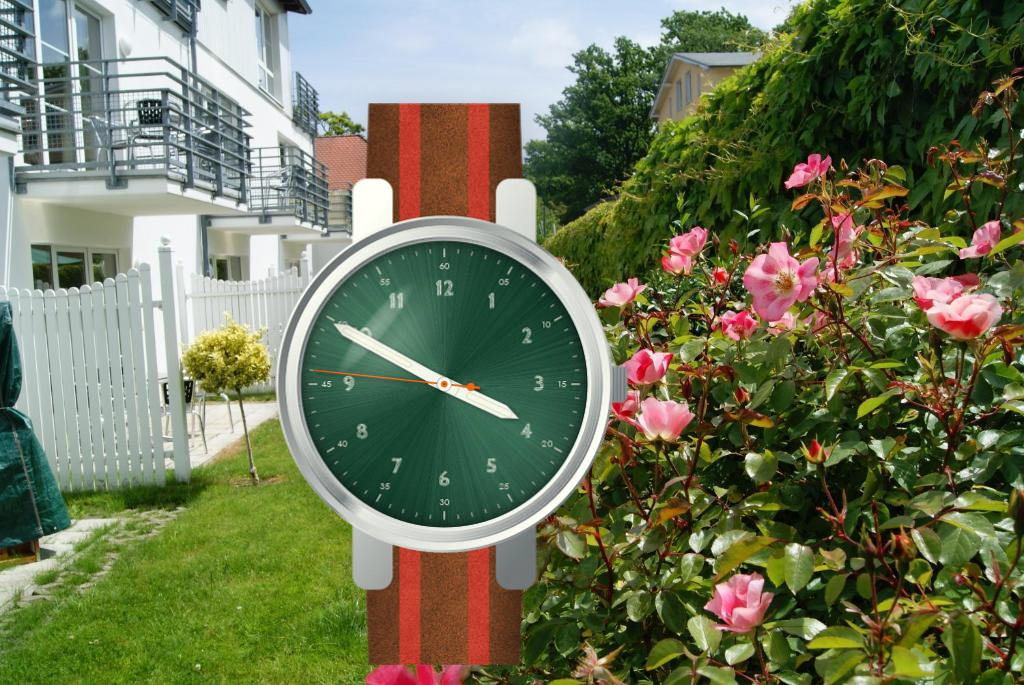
3:49:46
